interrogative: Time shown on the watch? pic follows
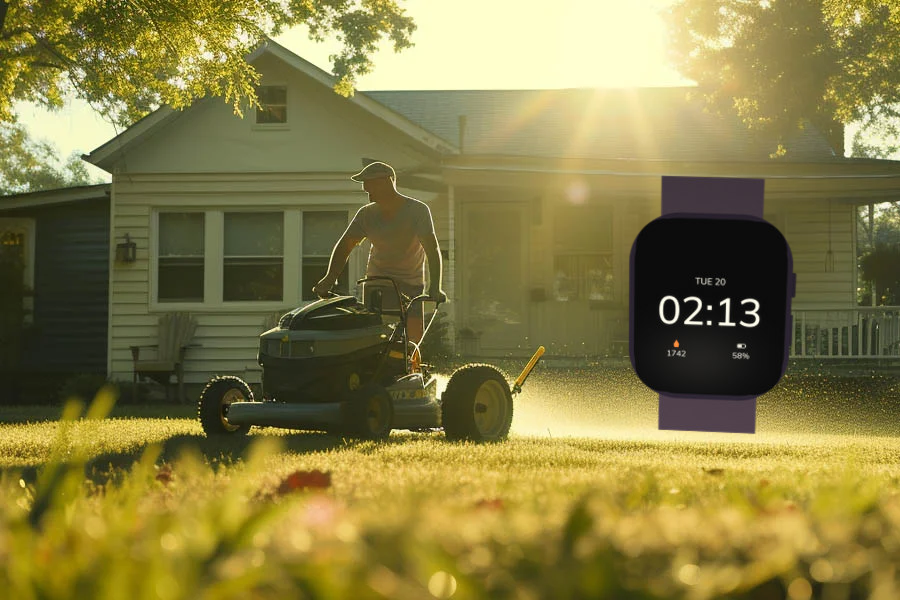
2:13
